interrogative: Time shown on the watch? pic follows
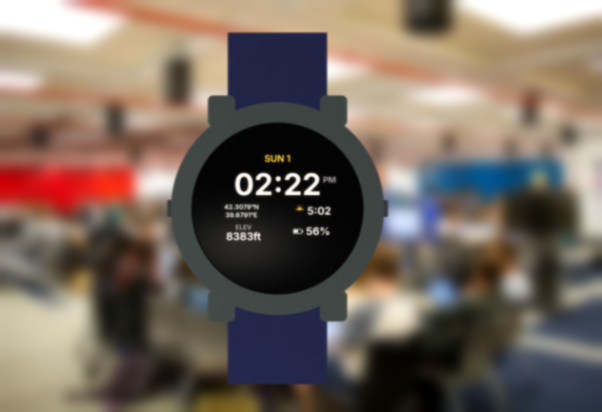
2:22
